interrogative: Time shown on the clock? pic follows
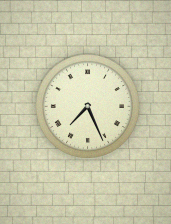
7:26
